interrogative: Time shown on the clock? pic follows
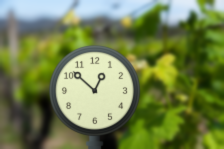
12:52
